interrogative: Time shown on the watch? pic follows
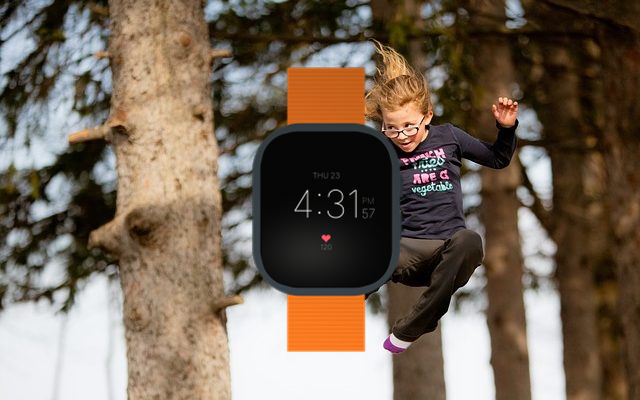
4:31:57
